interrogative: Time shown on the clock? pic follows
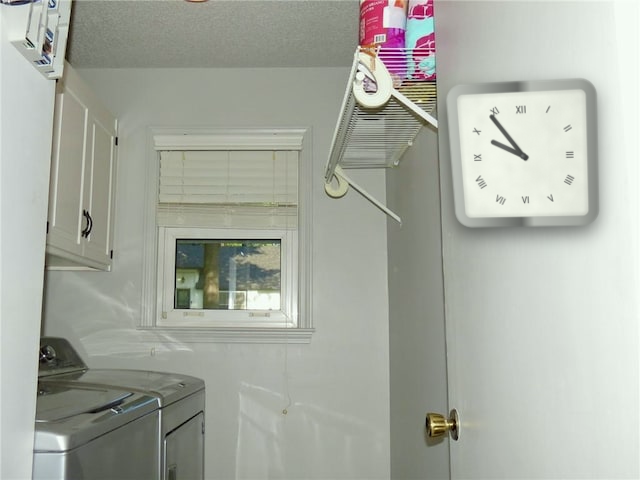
9:54
